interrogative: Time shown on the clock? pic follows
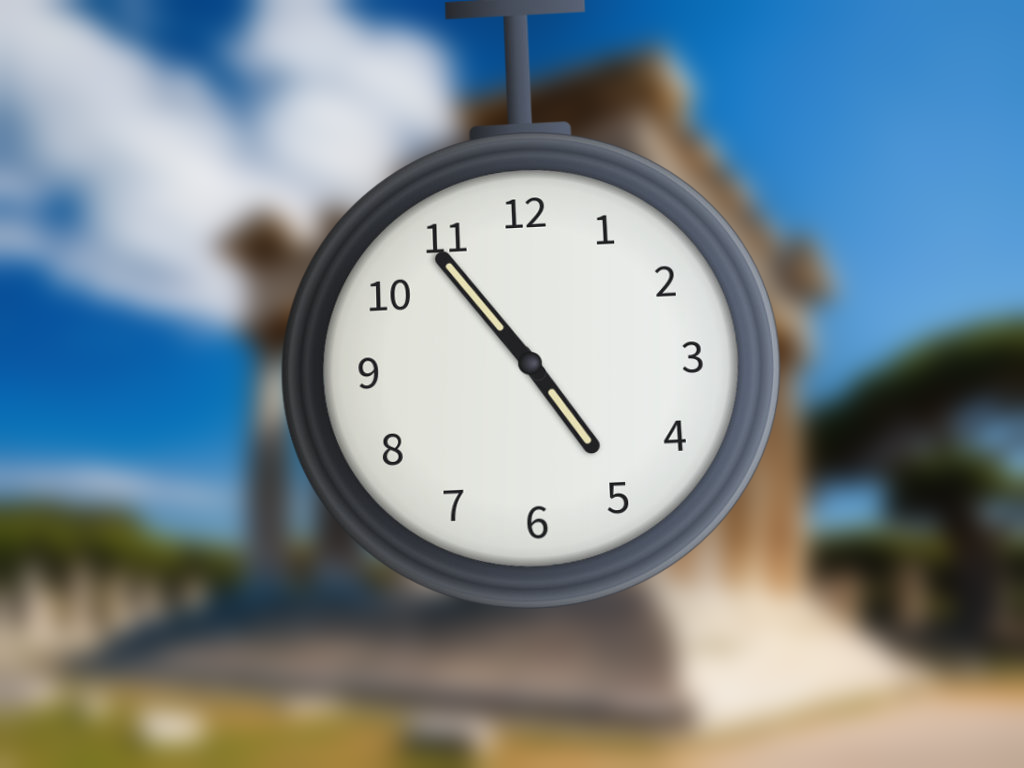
4:54
